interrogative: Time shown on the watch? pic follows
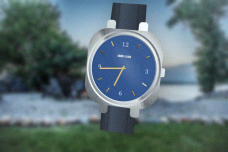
6:44
